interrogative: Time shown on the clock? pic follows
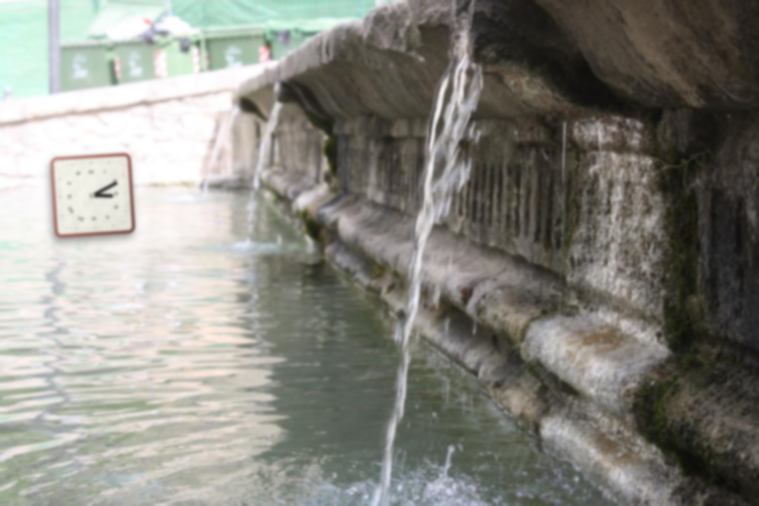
3:11
